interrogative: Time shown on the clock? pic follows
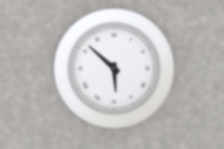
5:52
